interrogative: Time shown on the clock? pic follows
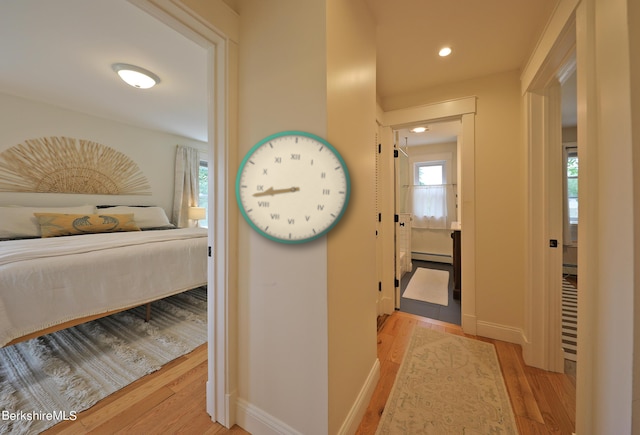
8:43
